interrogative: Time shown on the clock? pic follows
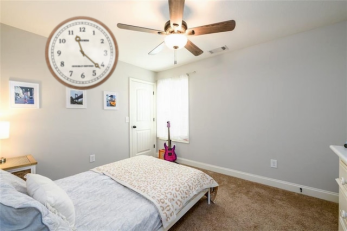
11:22
